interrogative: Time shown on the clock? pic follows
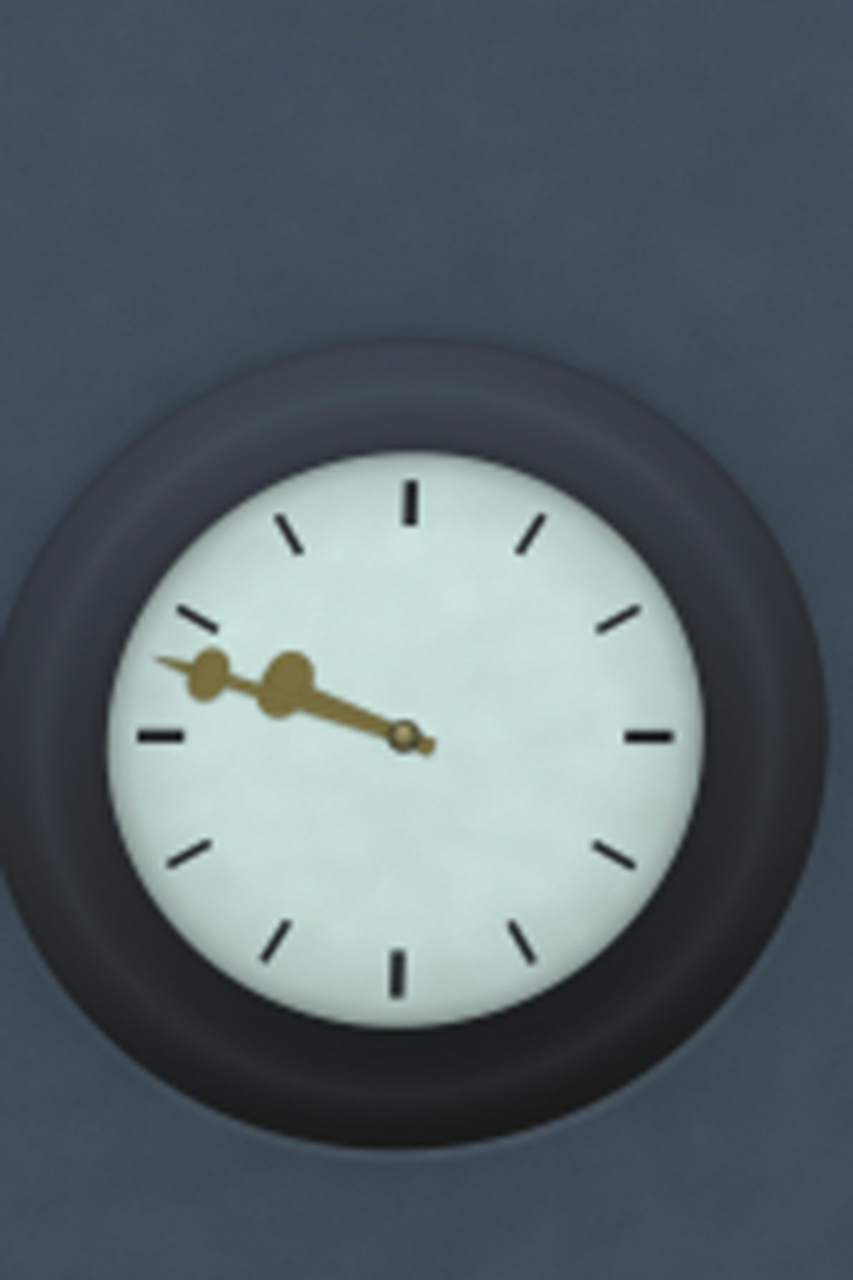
9:48
